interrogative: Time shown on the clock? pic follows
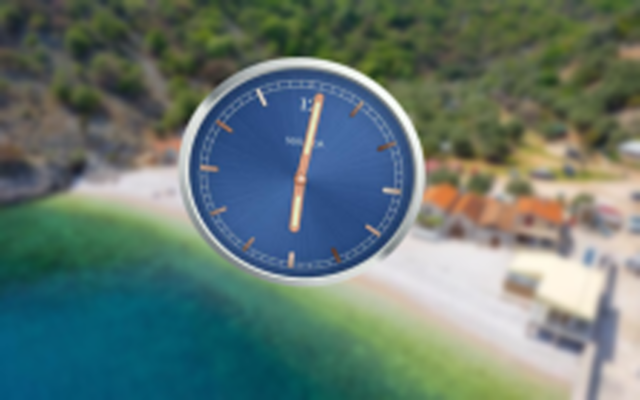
6:01
